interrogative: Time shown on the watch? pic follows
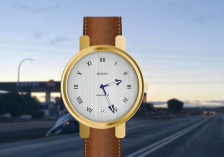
2:26
